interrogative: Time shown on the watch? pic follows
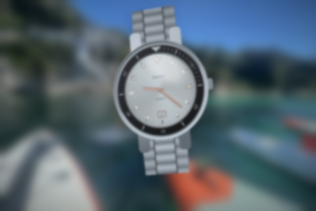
9:22
